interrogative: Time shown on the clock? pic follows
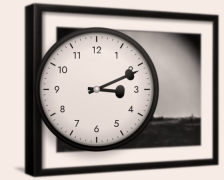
3:11
